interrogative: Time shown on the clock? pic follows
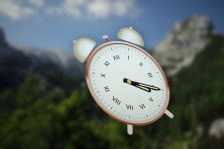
4:20
